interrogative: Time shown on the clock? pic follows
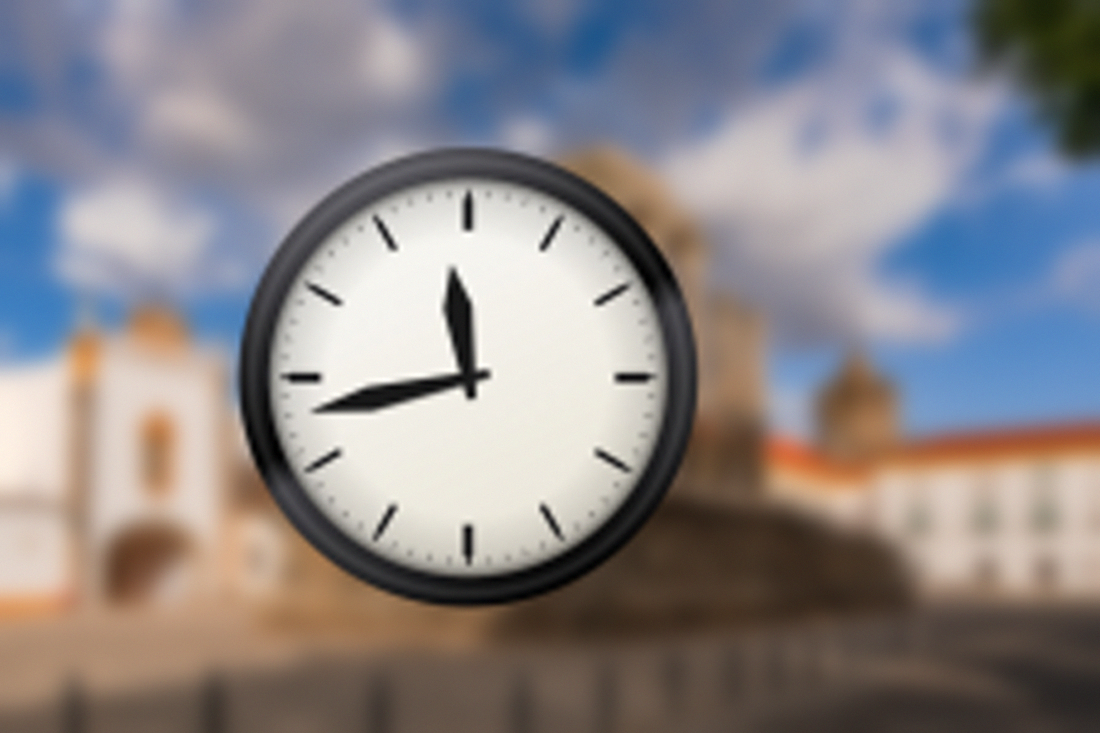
11:43
